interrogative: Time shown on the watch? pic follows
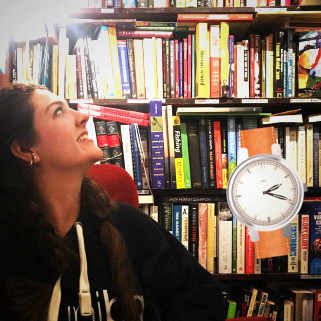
2:19
